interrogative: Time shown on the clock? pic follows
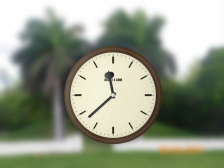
11:38
